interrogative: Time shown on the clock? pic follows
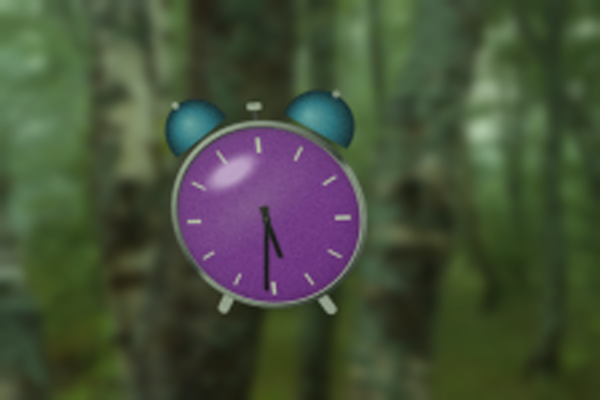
5:31
